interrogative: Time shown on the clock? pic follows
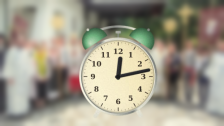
12:13
